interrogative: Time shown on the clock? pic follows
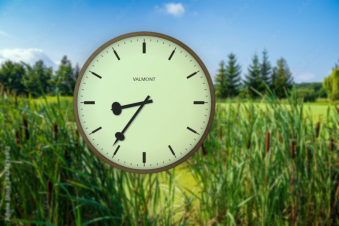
8:36
